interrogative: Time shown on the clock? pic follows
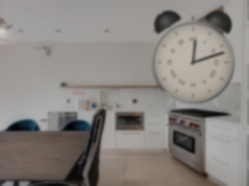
12:12
